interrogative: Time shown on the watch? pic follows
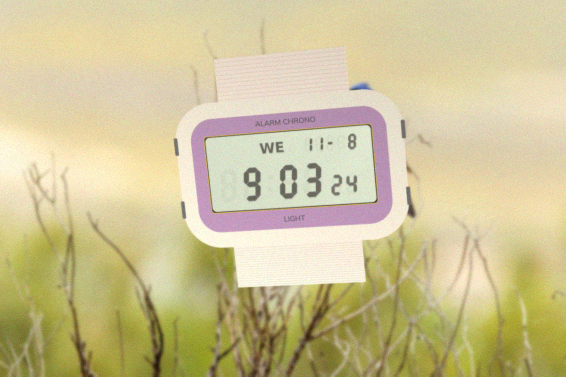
9:03:24
